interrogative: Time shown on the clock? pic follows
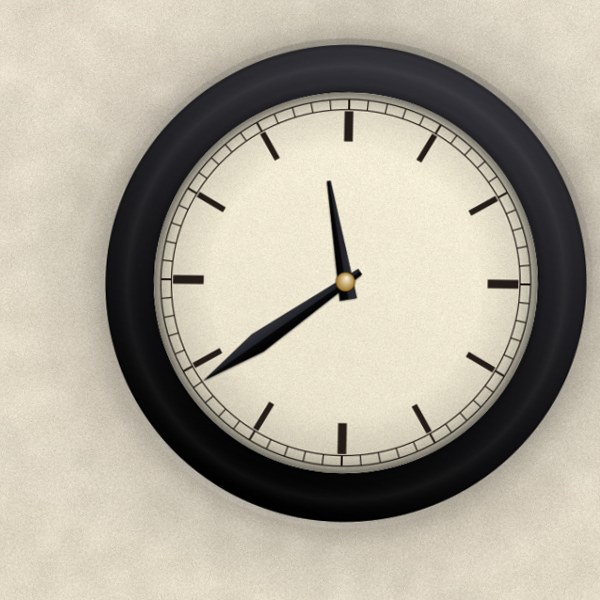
11:39
